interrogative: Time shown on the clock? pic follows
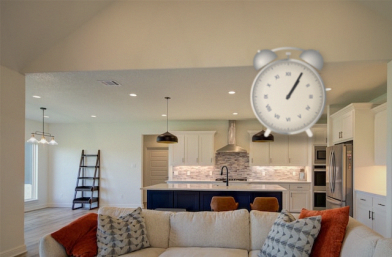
1:05
